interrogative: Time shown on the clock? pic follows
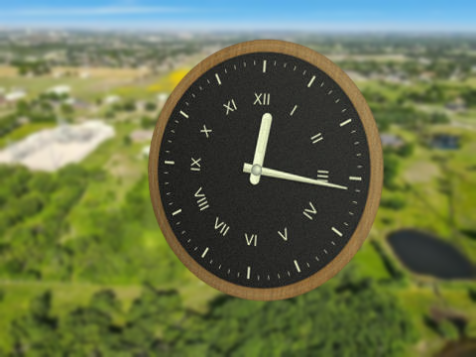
12:16
